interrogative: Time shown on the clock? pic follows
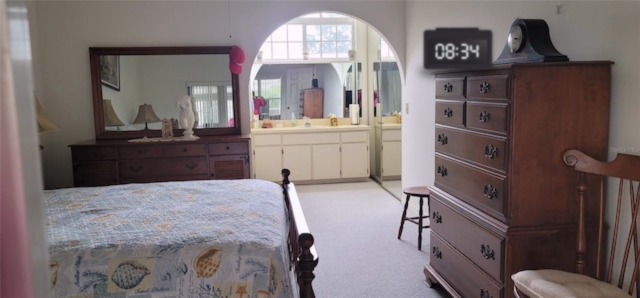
8:34
